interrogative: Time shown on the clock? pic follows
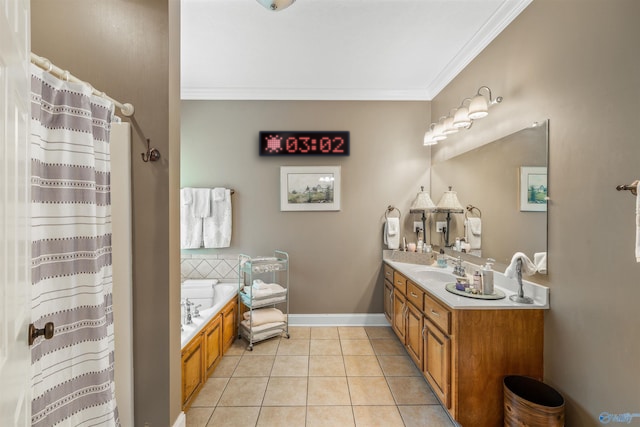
3:02
